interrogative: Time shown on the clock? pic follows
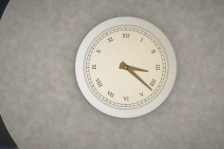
3:22
